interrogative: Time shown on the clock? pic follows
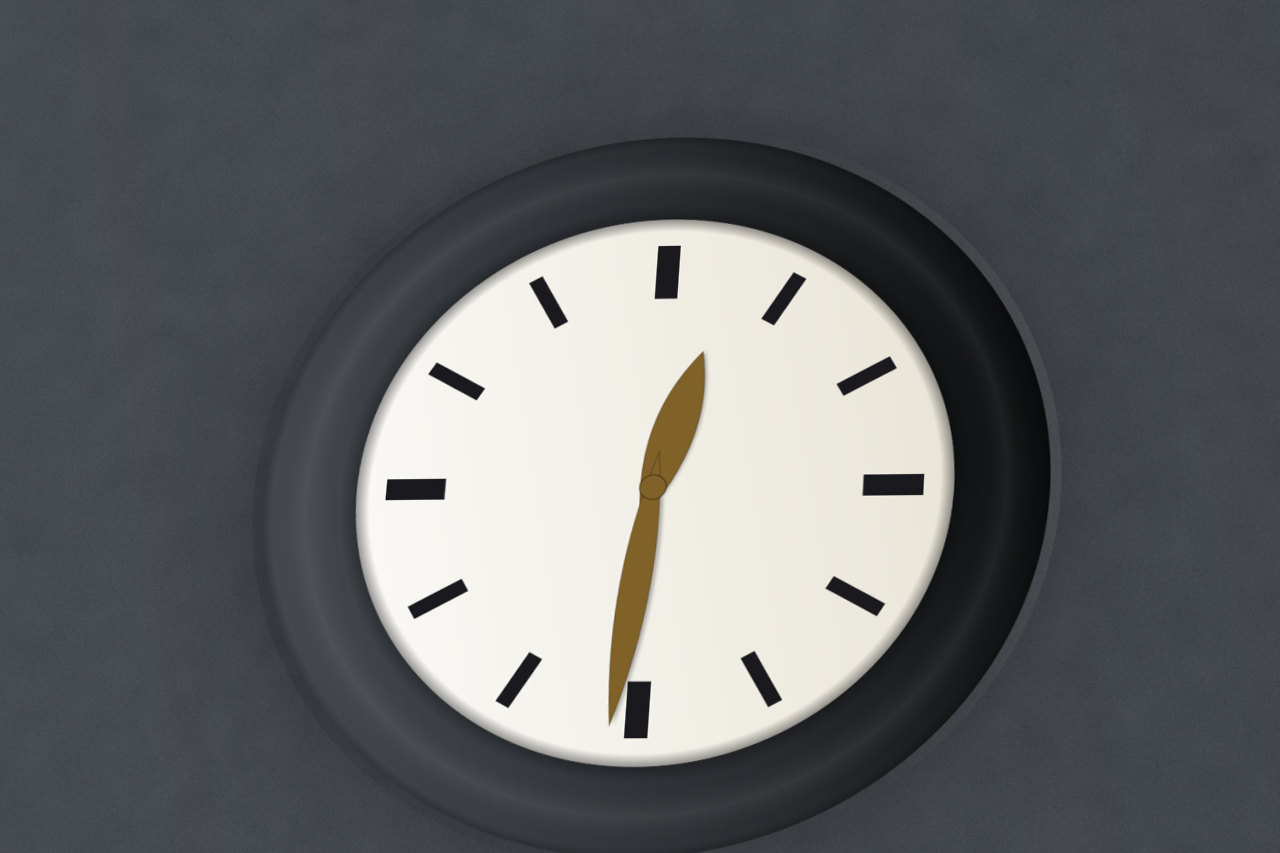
12:31
